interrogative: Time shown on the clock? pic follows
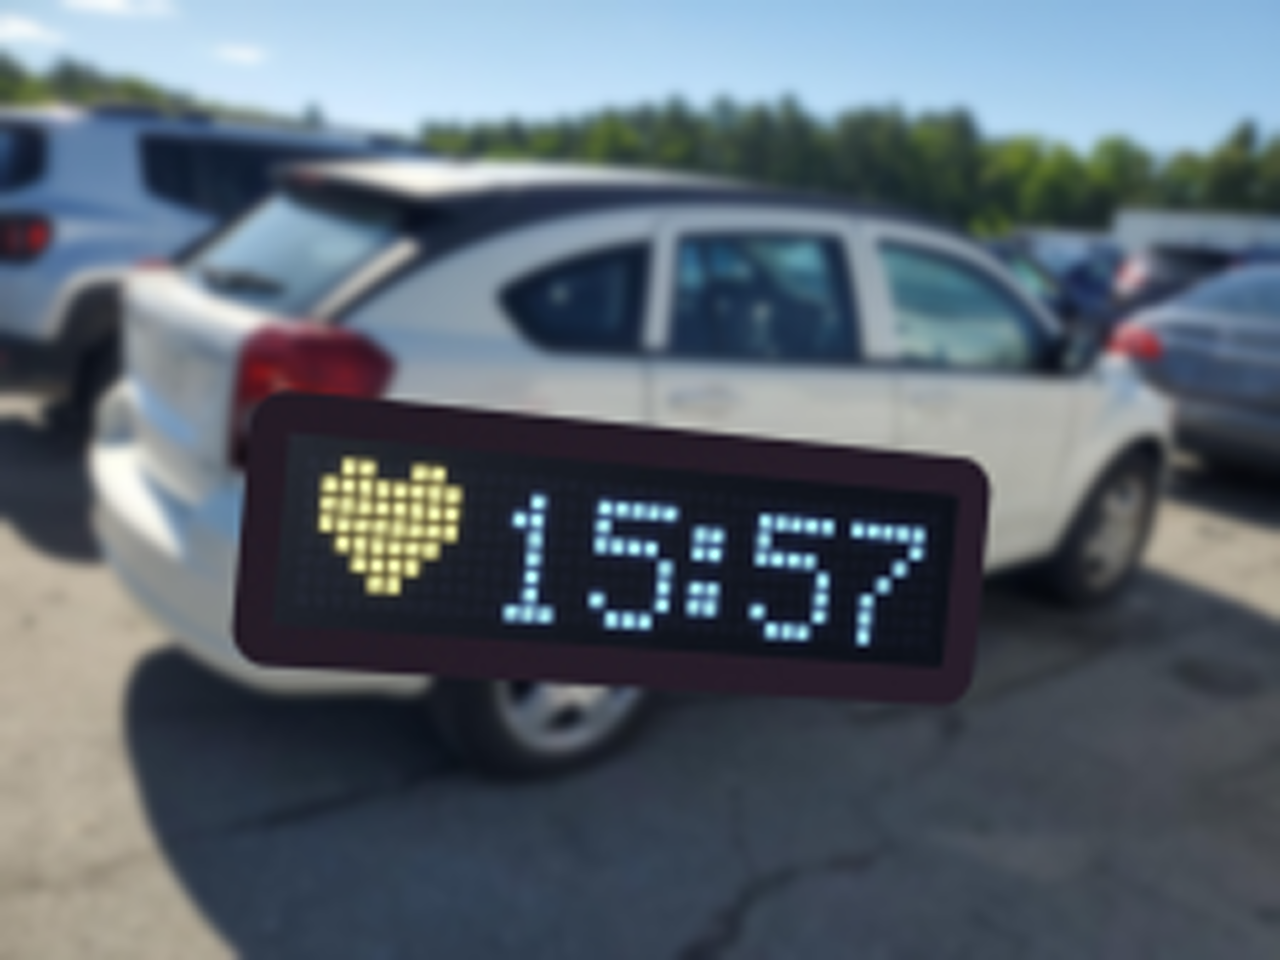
15:57
